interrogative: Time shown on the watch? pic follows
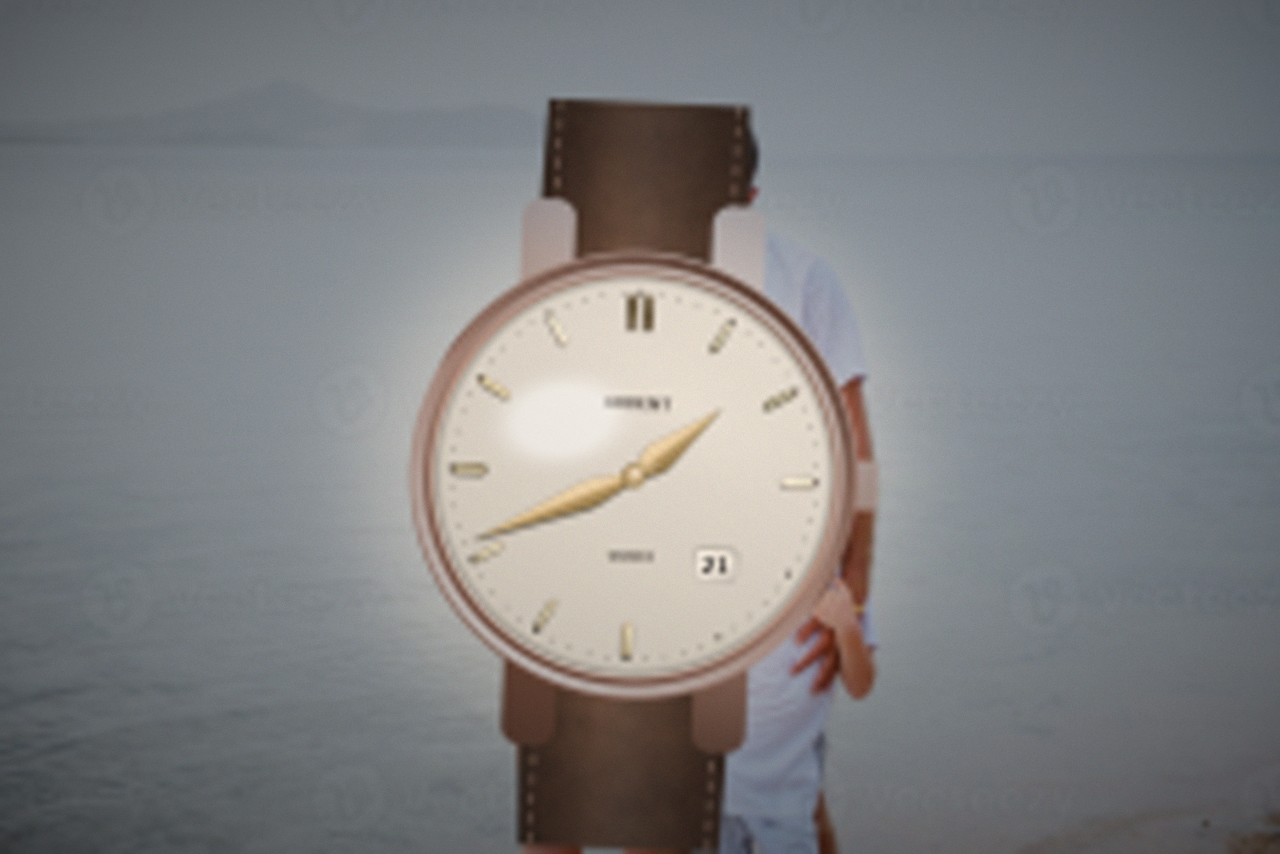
1:41
